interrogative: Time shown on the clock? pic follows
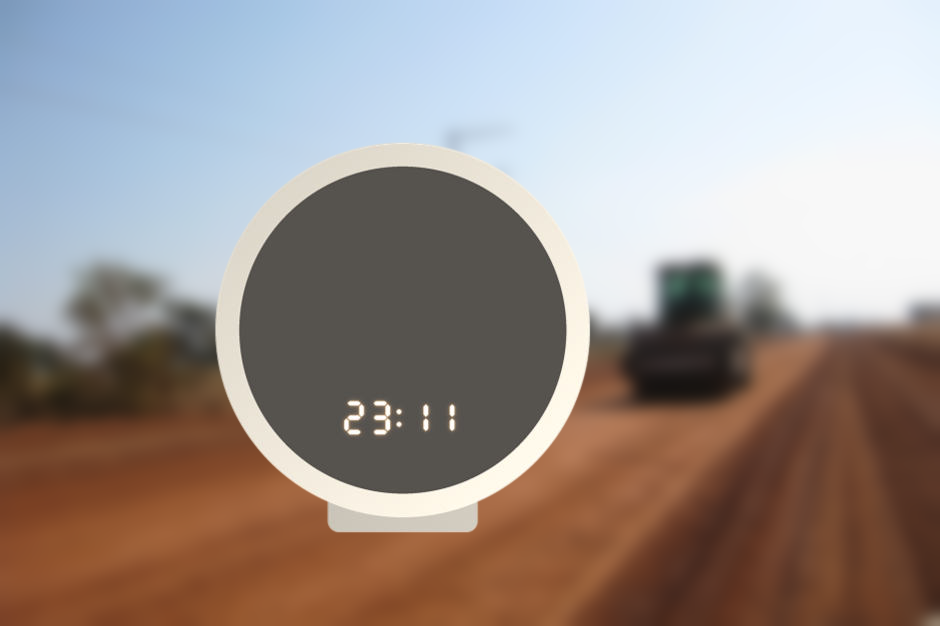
23:11
